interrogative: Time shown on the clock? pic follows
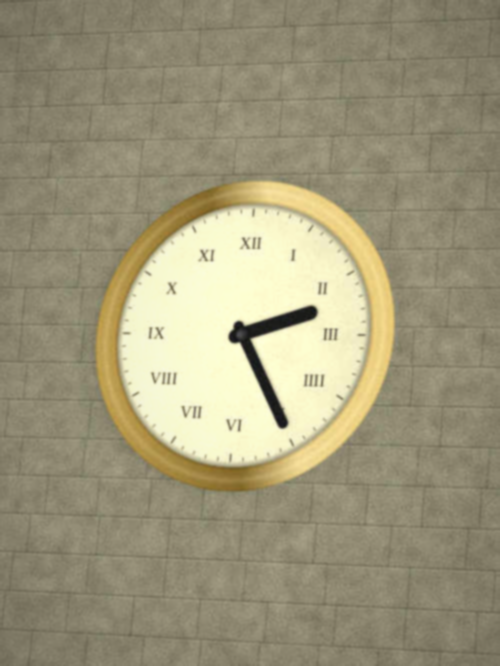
2:25
